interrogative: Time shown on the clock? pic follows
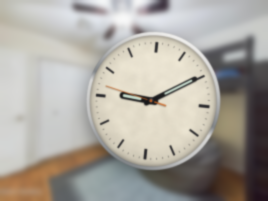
9:09:47
